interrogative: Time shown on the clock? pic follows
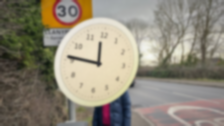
11:46
